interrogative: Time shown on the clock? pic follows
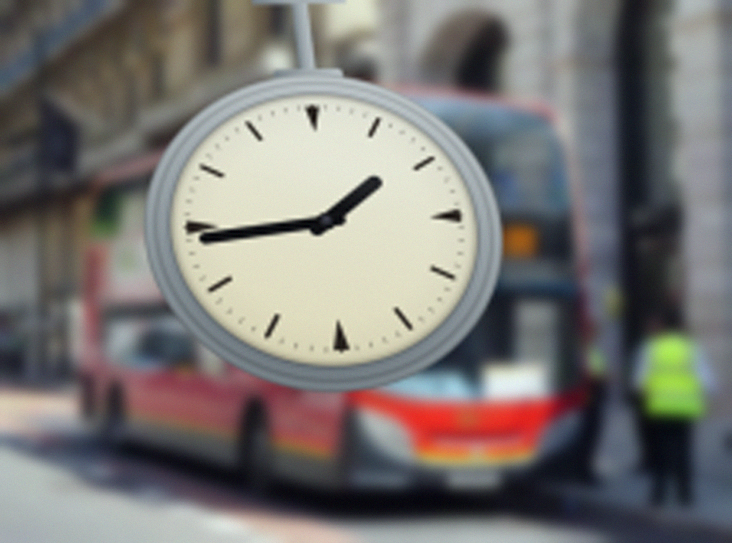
1:44
